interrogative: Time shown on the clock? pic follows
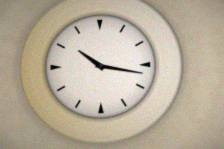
10:17
